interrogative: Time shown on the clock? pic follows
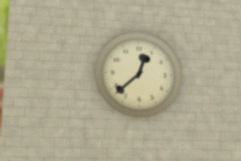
12:38
